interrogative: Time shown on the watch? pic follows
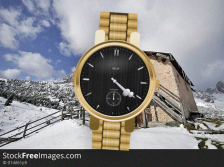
4:21
